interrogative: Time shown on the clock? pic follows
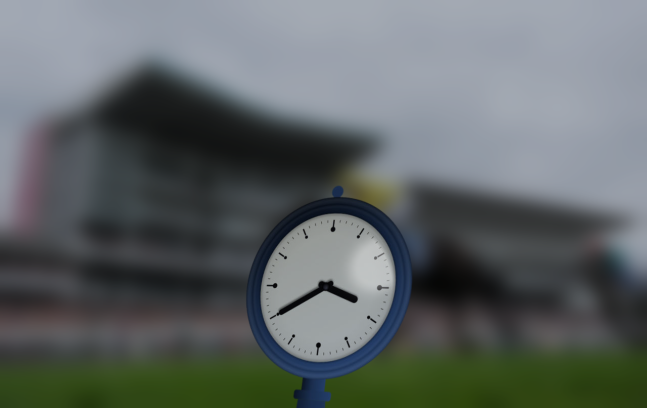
3:40
